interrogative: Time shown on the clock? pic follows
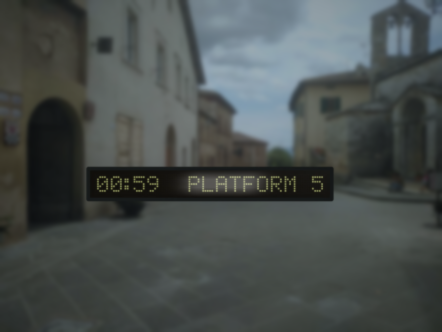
0:59
